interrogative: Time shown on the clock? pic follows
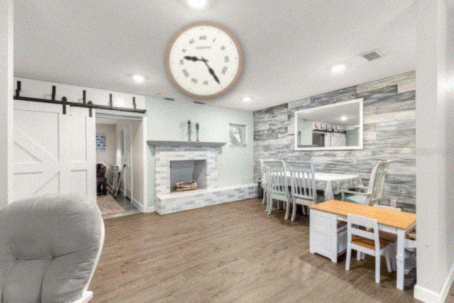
9:25
